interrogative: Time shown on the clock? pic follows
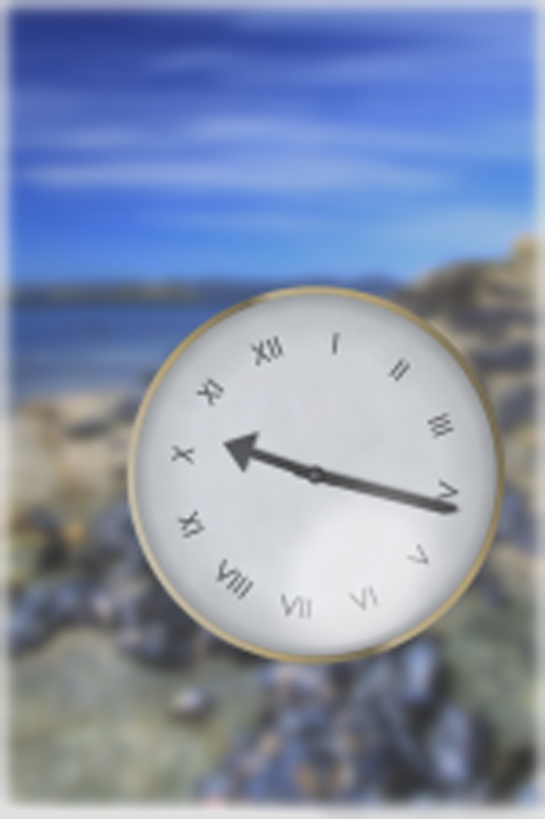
10:21
